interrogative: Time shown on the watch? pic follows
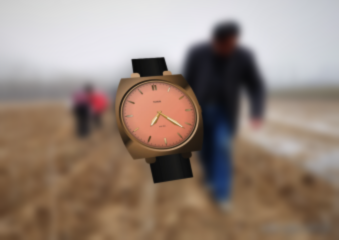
7:22
